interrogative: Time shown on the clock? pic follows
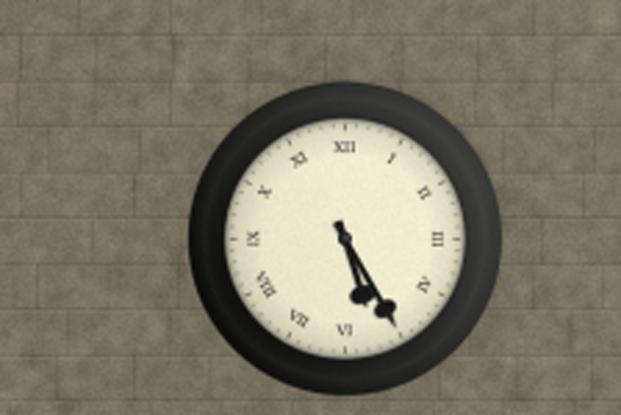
5:25
